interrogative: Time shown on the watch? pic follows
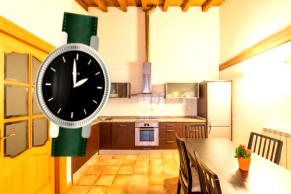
1:59
